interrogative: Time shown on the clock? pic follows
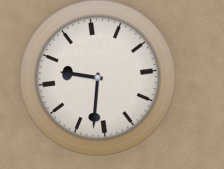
9:32
